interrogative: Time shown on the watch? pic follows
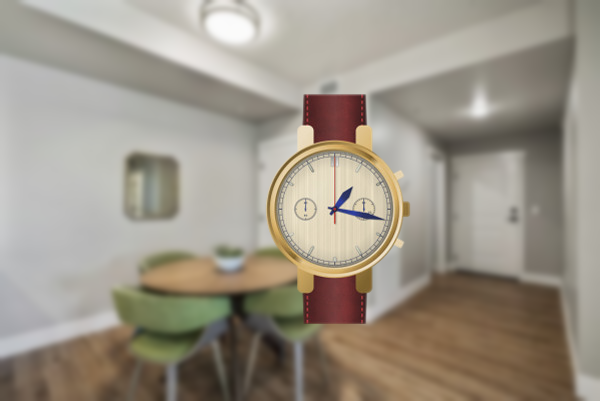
1:17
